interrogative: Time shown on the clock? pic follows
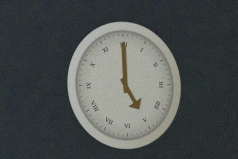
5:00
